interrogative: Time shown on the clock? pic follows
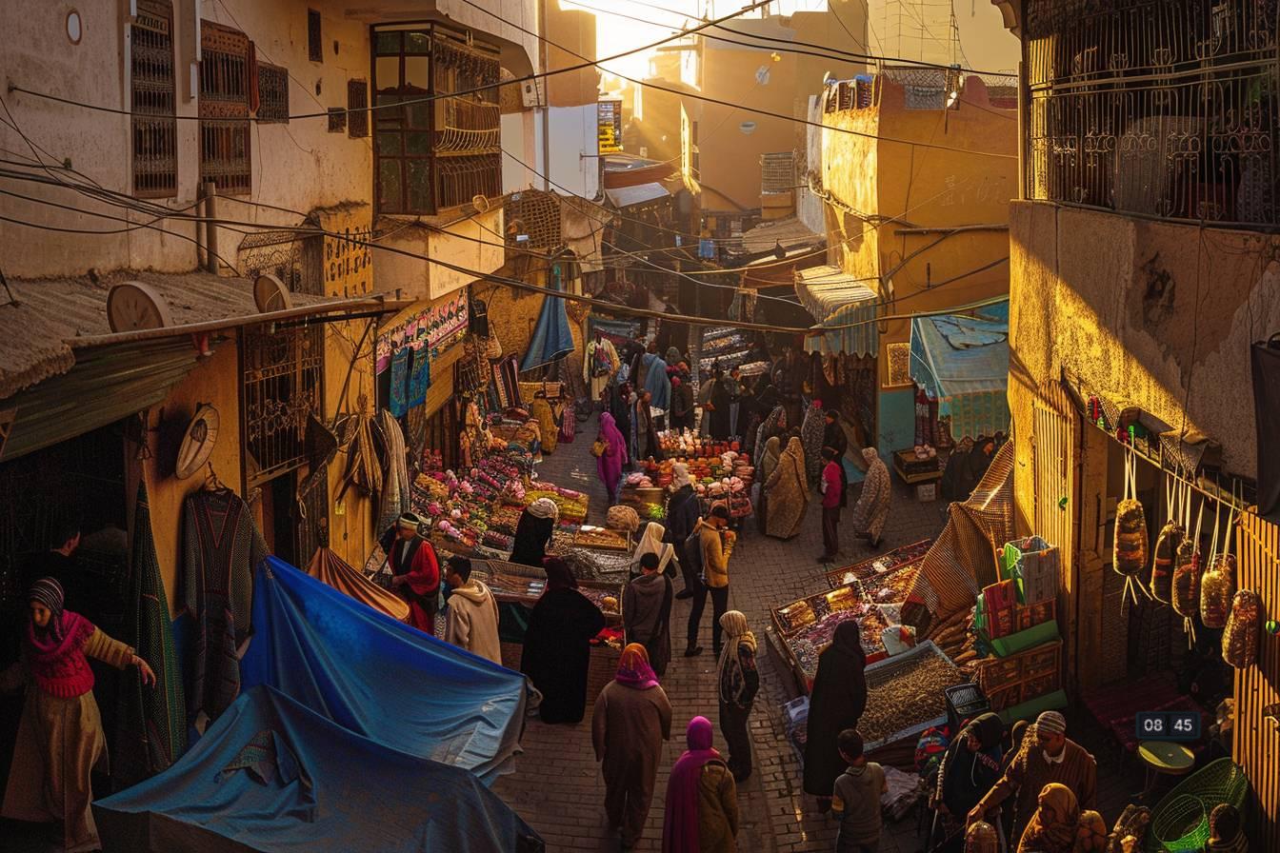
8:45
